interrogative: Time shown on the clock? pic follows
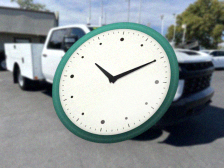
10:10
